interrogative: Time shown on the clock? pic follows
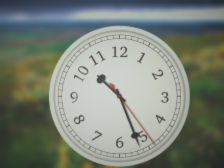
10:26:24
